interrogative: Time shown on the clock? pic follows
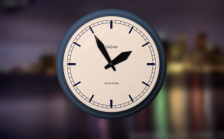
1:55
